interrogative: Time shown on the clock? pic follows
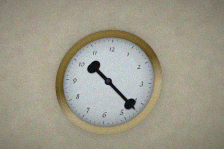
10:22
